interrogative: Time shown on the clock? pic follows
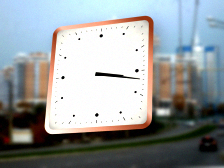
3:17
